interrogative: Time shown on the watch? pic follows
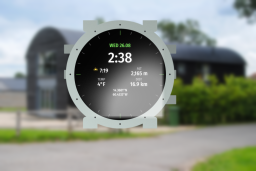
2:38
